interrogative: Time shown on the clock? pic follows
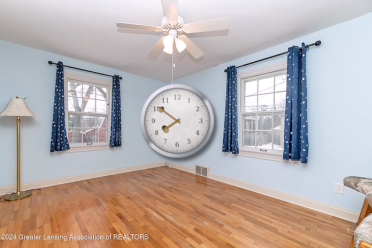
7:51
